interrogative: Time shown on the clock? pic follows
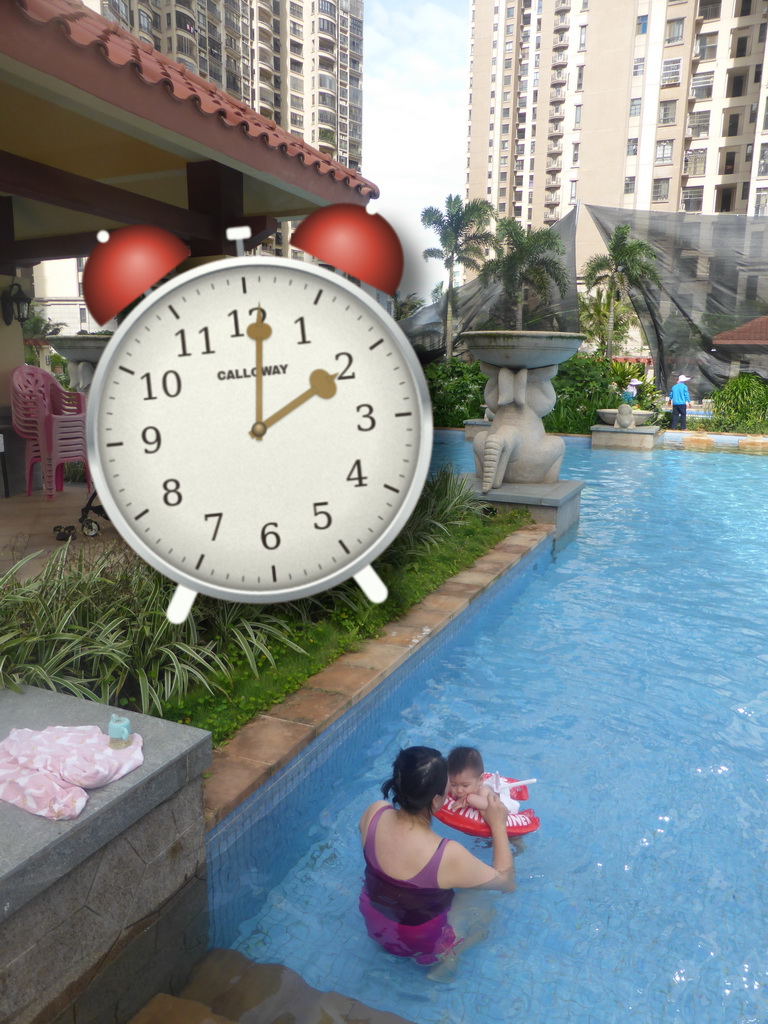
2:01
